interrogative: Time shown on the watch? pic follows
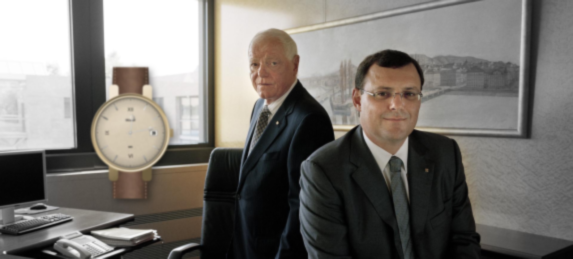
12:13
